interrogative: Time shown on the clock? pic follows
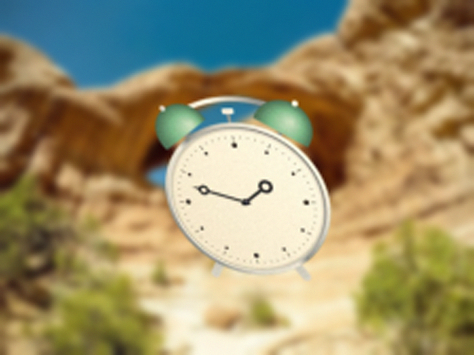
1:48
